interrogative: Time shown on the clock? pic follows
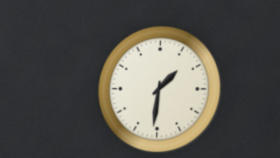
1:31
